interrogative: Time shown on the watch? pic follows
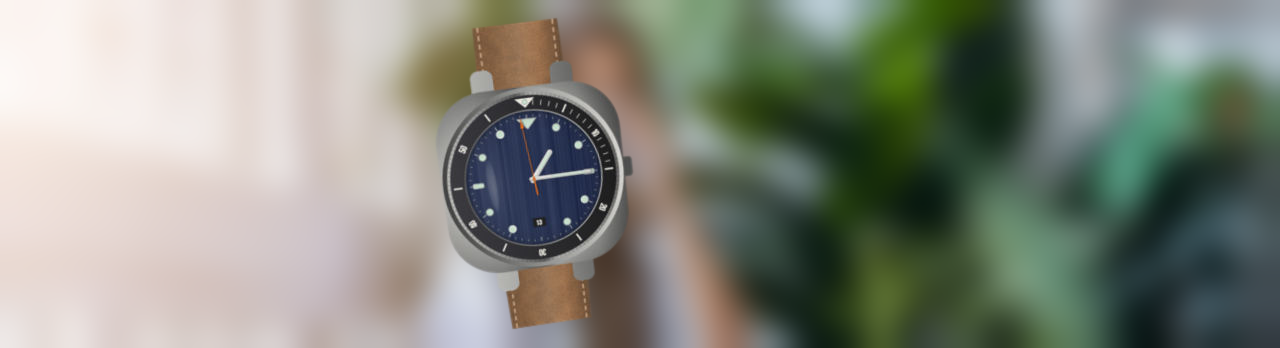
1:14:59
